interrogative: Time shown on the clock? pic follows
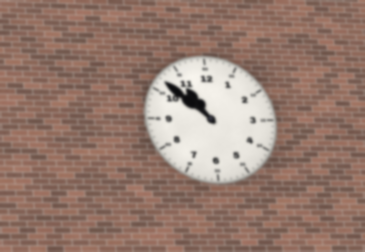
10:52
